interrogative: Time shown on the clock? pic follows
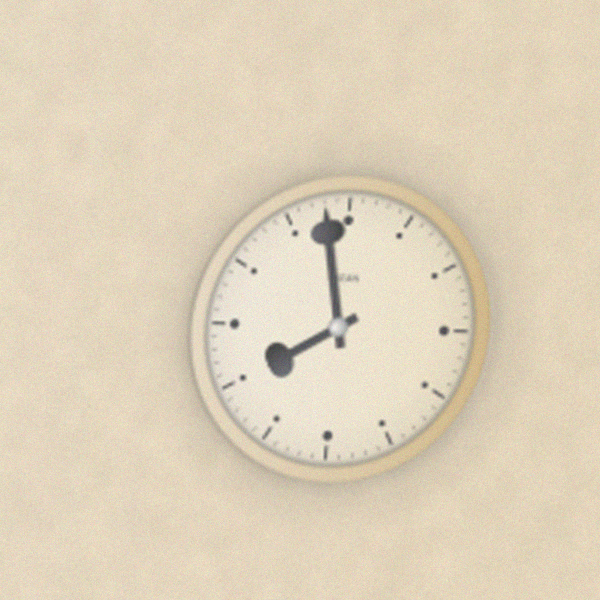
7:58
